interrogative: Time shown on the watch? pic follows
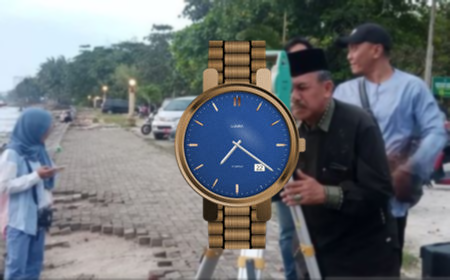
7:21
